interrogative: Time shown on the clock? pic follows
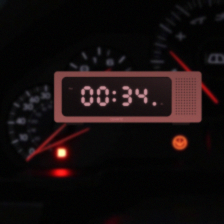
0:34
